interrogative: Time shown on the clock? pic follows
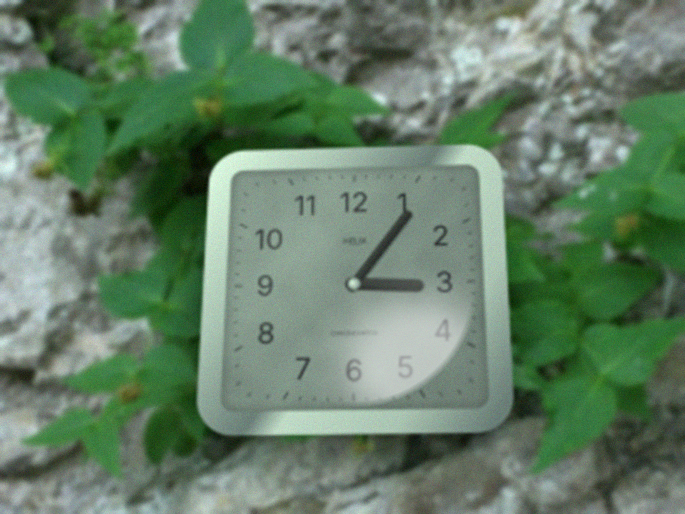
3:06
